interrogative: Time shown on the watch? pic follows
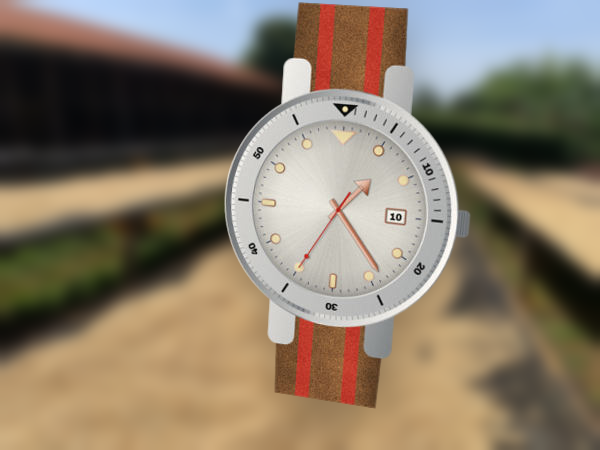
1:23:35
